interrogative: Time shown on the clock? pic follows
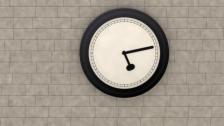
5:13
